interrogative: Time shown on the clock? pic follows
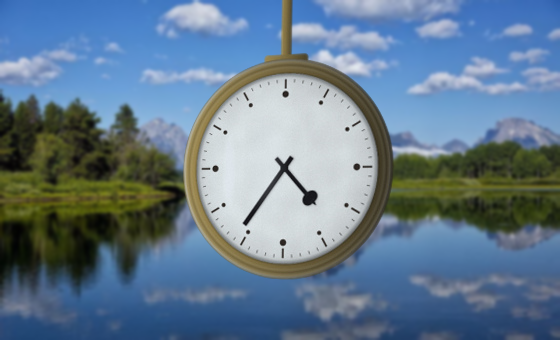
4:36
